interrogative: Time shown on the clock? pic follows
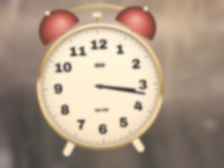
3:17
